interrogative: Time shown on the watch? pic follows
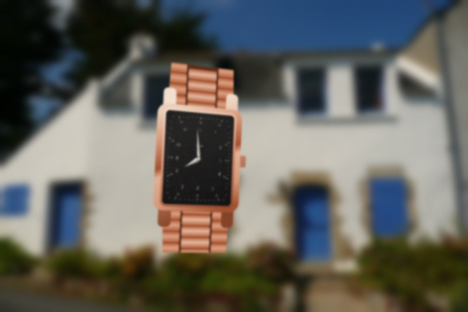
7:59
